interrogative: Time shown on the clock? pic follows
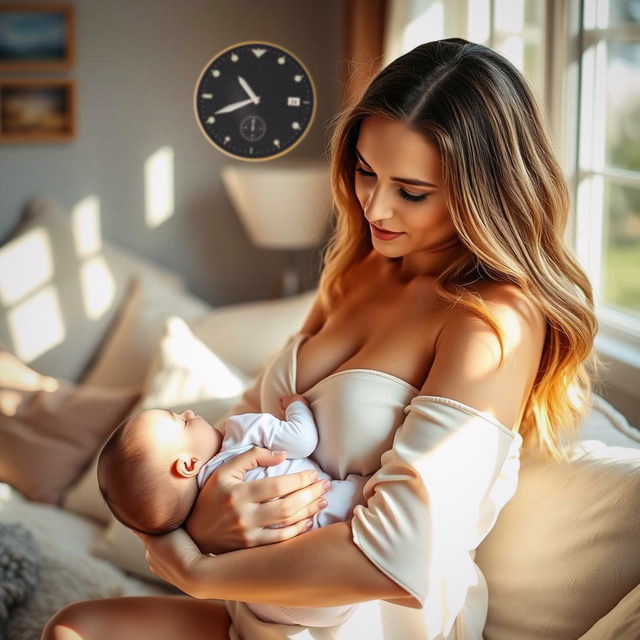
10:41
